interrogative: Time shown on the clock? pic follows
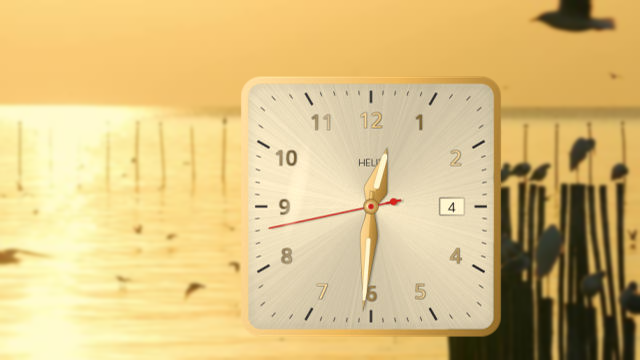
12:30:43
